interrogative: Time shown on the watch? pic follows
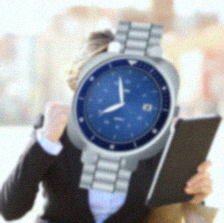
7:57
